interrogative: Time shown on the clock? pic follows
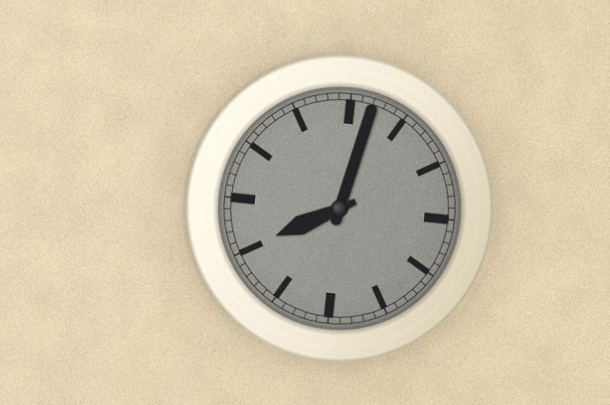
8:02
